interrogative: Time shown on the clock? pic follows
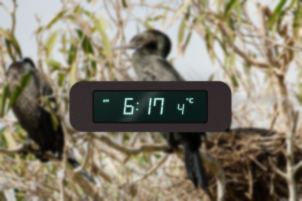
6:17
